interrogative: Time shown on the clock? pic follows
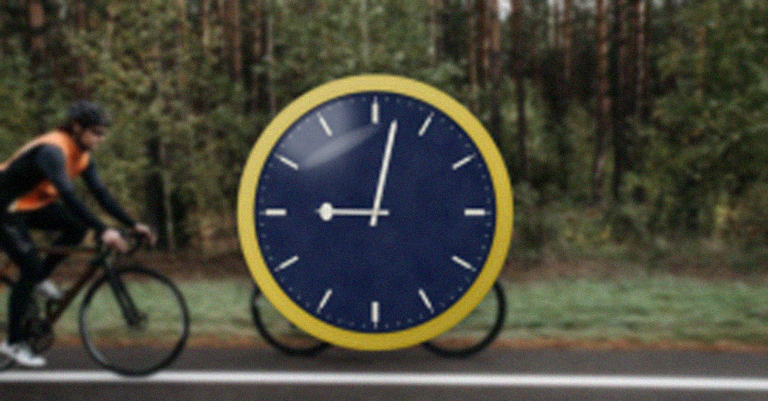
9:02
